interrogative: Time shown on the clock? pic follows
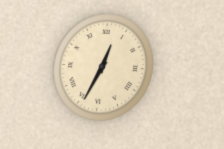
12:34
